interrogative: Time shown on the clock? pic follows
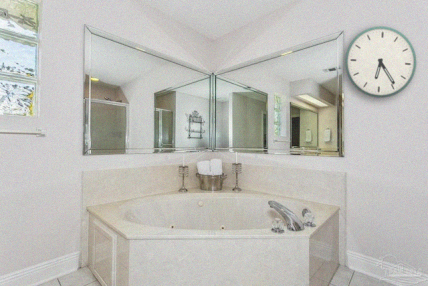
6:24
